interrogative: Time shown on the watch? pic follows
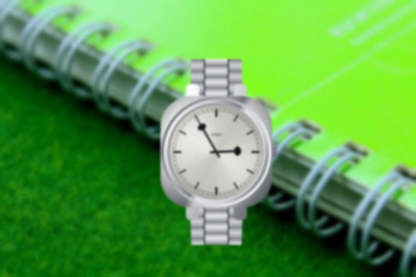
2:55
